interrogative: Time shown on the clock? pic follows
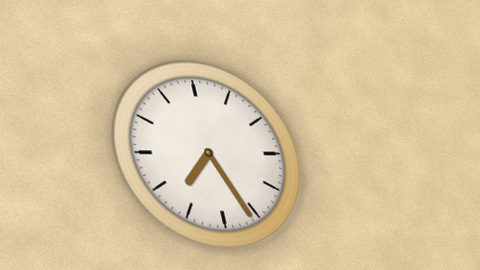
7:26
